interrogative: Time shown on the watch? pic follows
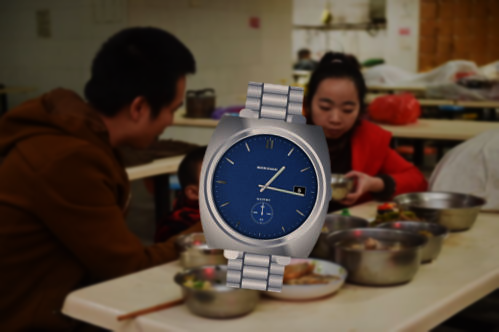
1:16
